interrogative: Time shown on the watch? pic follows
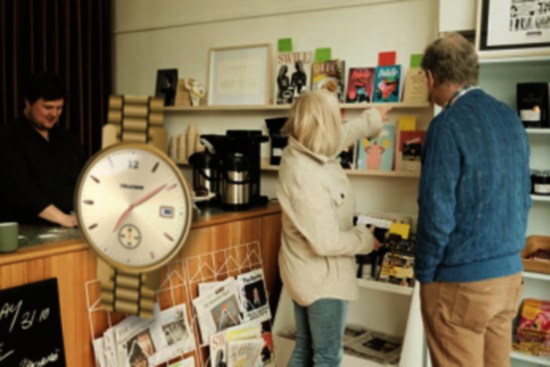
7:09
